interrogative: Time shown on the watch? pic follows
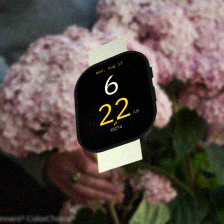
6:22
